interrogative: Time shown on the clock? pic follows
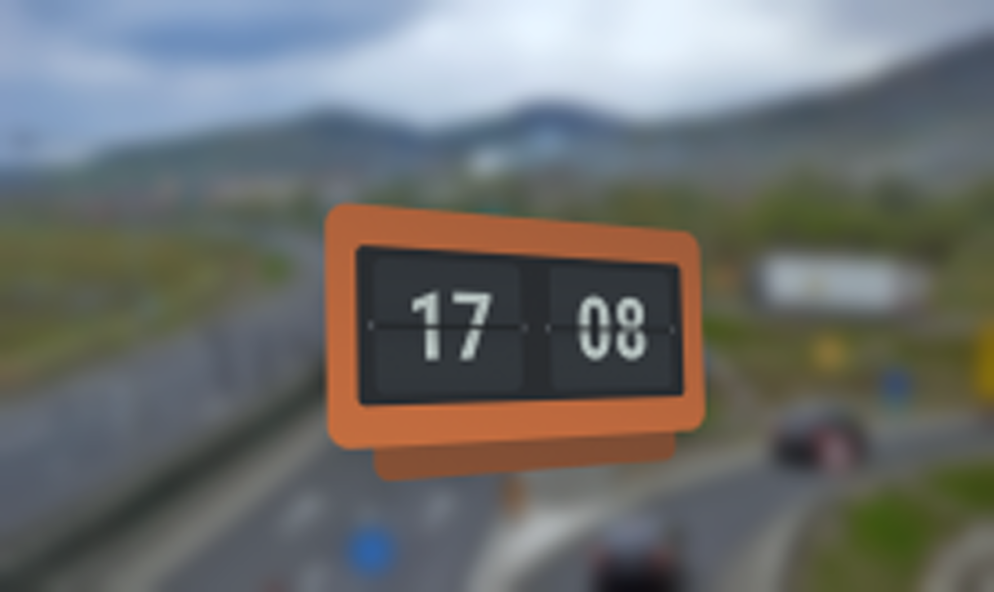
17:08
